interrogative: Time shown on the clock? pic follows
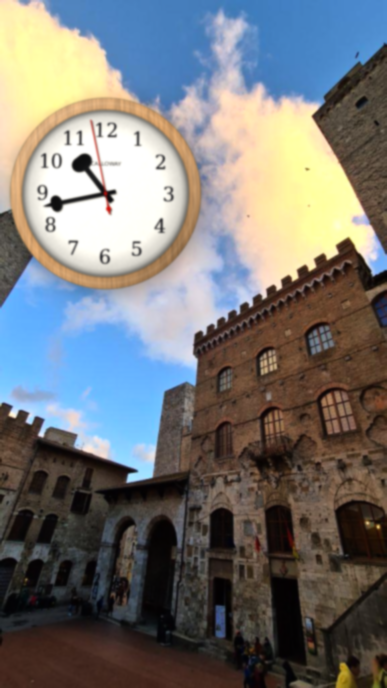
10:42:58
